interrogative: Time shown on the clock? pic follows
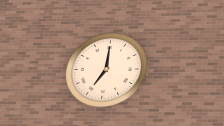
7:00
